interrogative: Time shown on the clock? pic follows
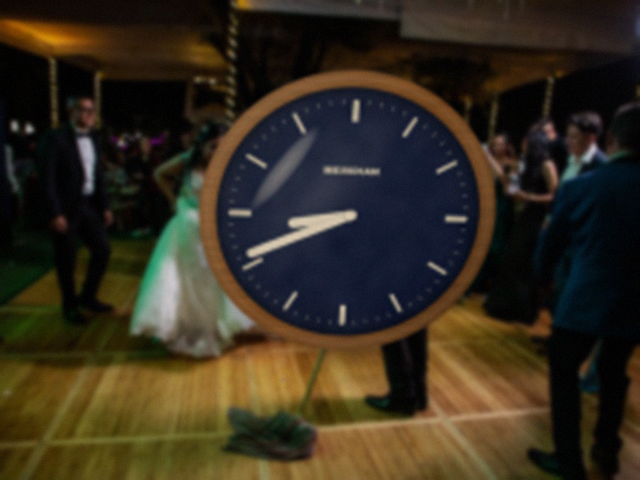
8:41
